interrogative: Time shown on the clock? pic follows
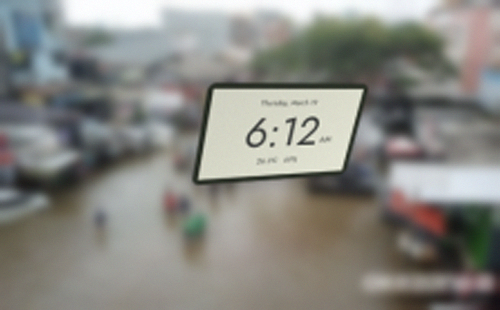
6:12
